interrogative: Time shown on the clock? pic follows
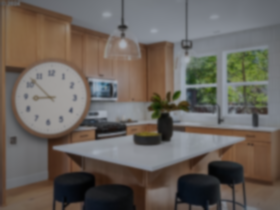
8:52
